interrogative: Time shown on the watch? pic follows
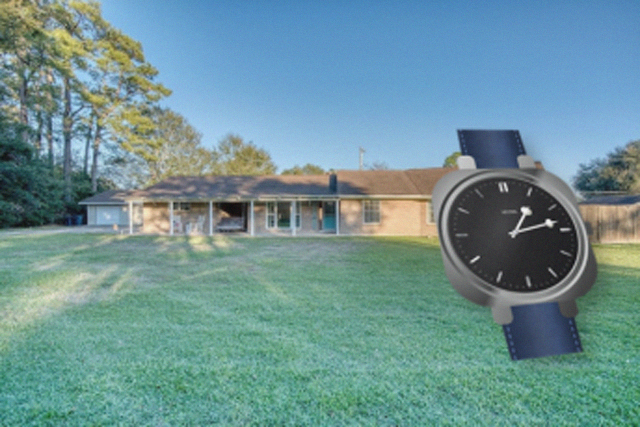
1:13
